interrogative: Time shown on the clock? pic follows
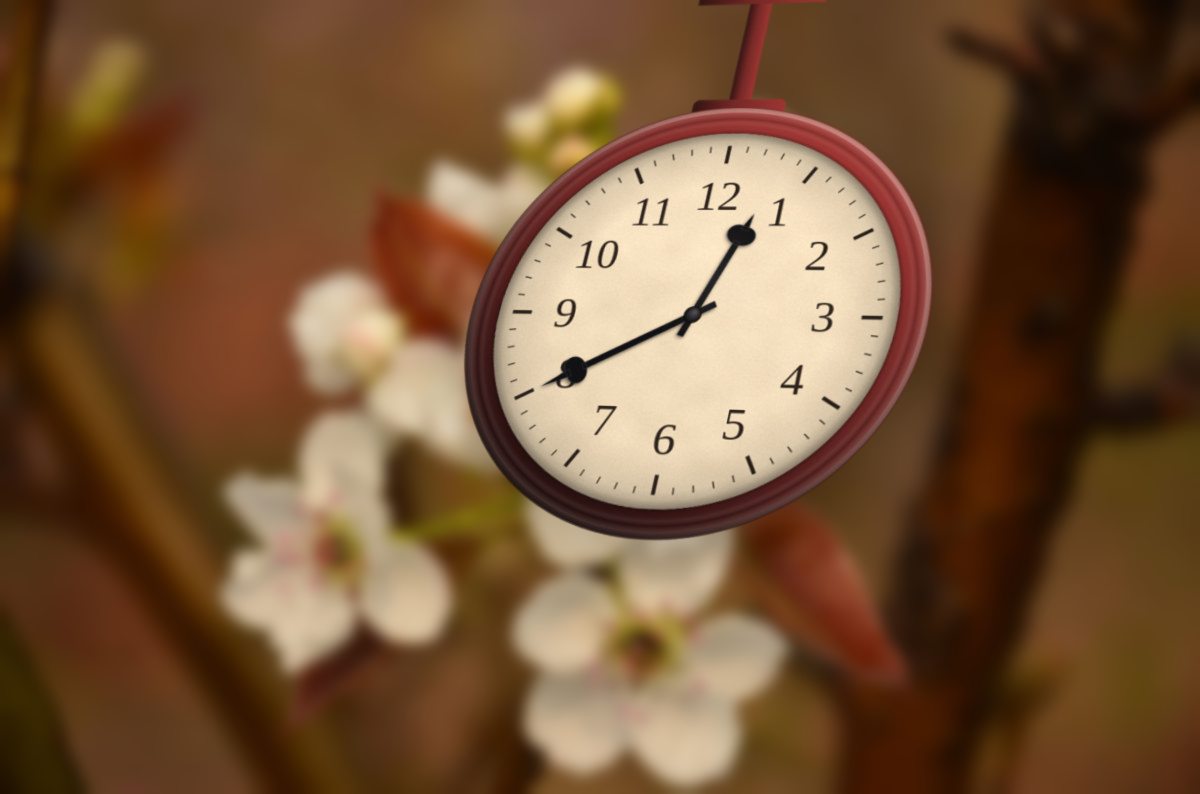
12:40
